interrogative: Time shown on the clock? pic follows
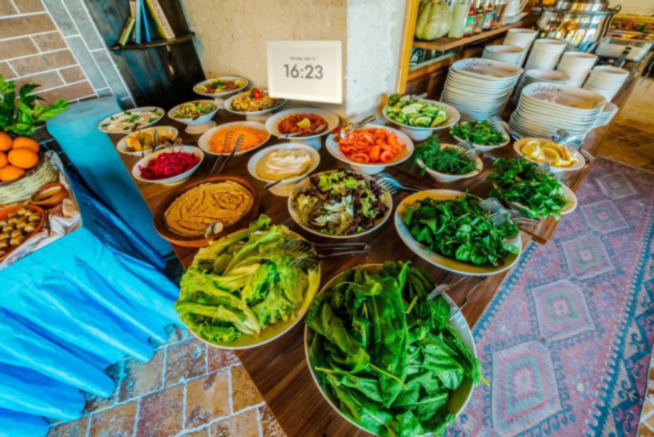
16:23
